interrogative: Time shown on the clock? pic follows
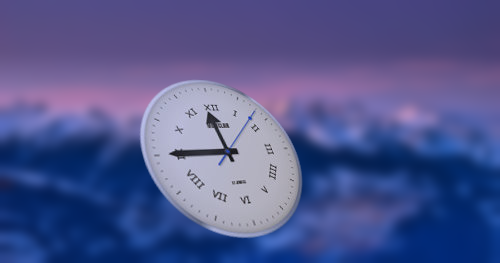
11:45:08
